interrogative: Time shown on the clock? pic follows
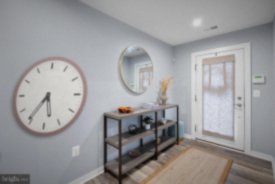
5:36
